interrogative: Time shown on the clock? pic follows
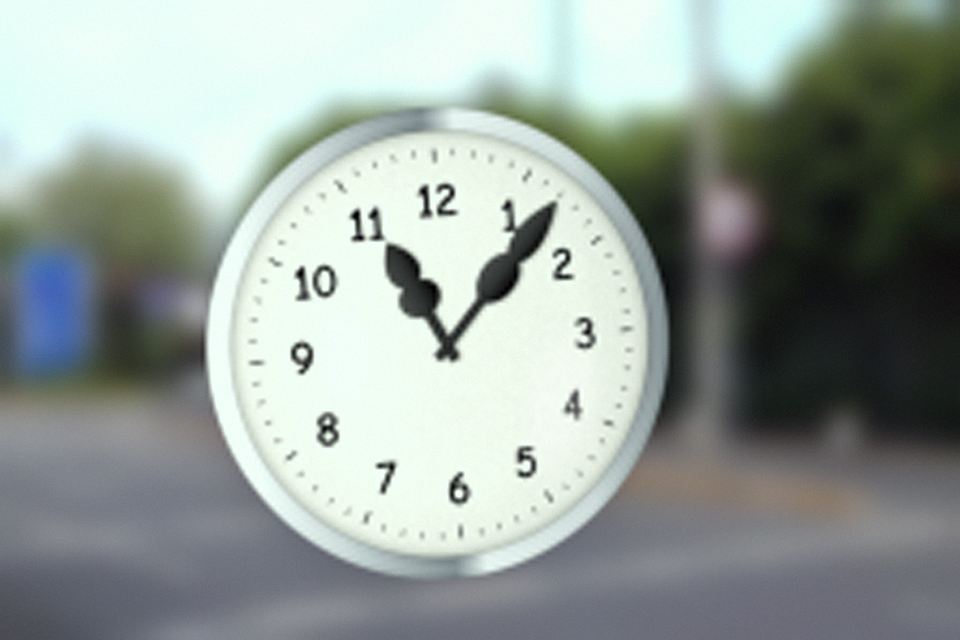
11:07
